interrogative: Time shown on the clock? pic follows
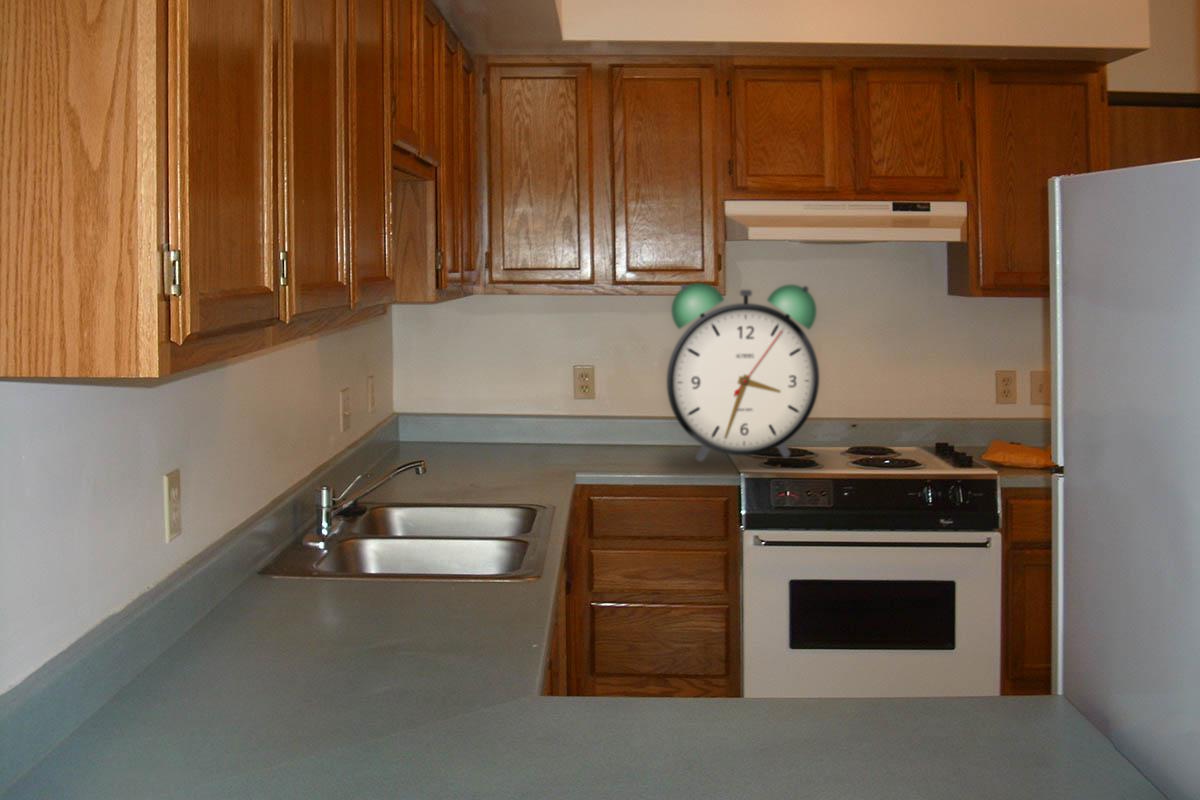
3:33:06
